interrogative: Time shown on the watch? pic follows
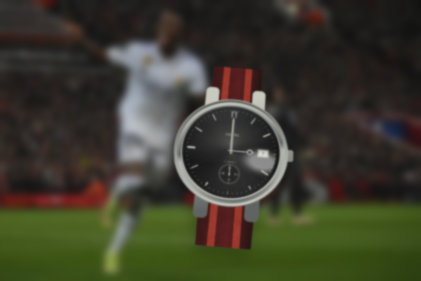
3:00
